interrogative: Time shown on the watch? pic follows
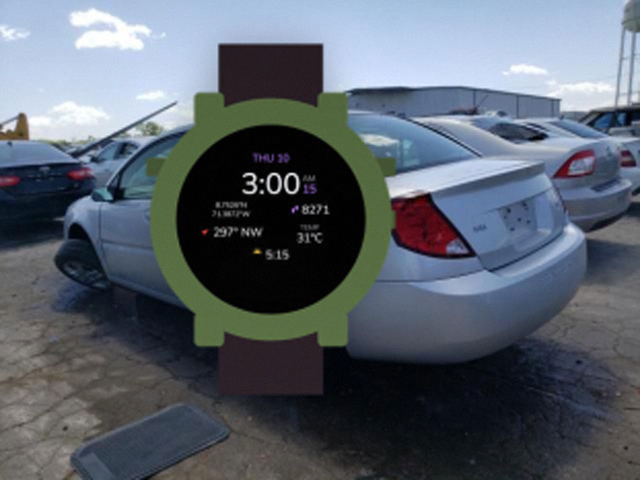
3:00
